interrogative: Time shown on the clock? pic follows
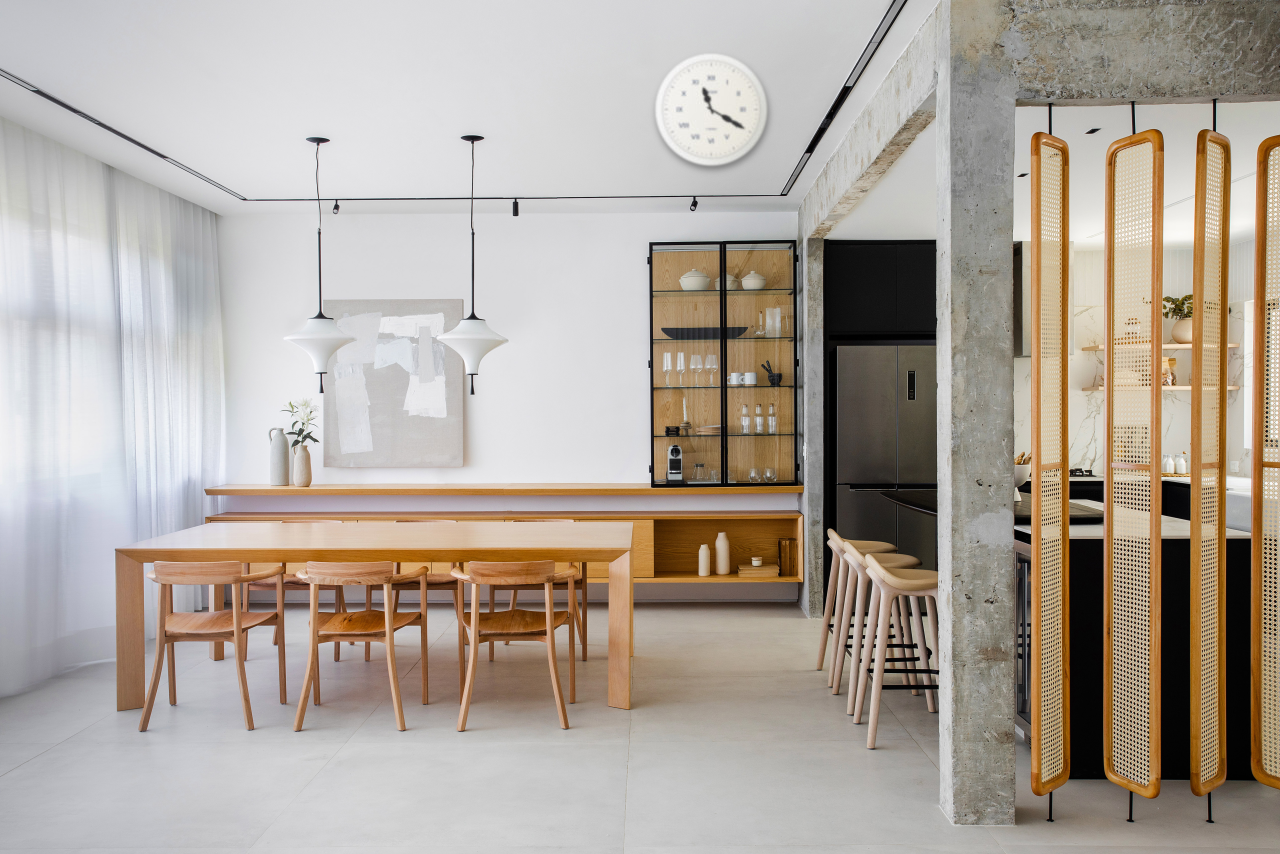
11:20
